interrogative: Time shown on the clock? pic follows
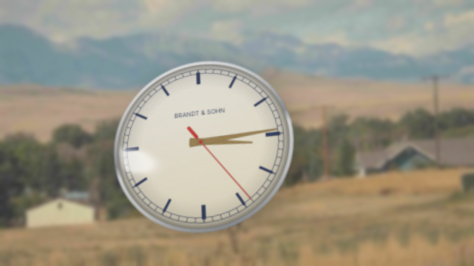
3:14:24
